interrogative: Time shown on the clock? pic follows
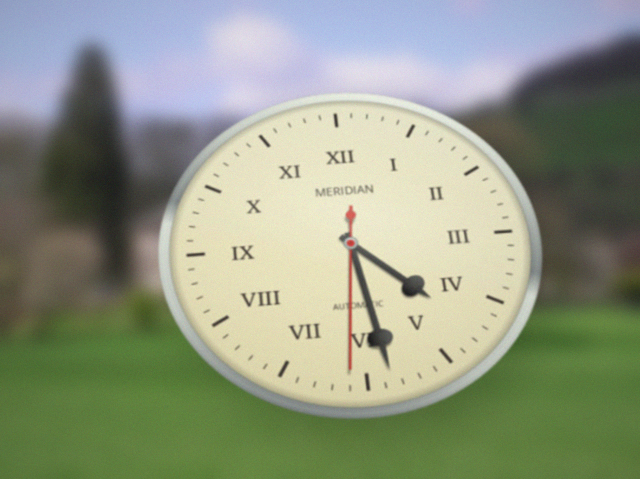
4:28:31
